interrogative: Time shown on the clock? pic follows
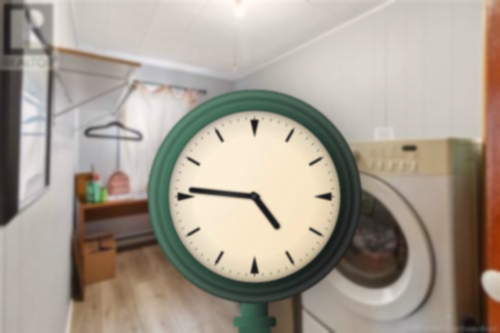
4:46
